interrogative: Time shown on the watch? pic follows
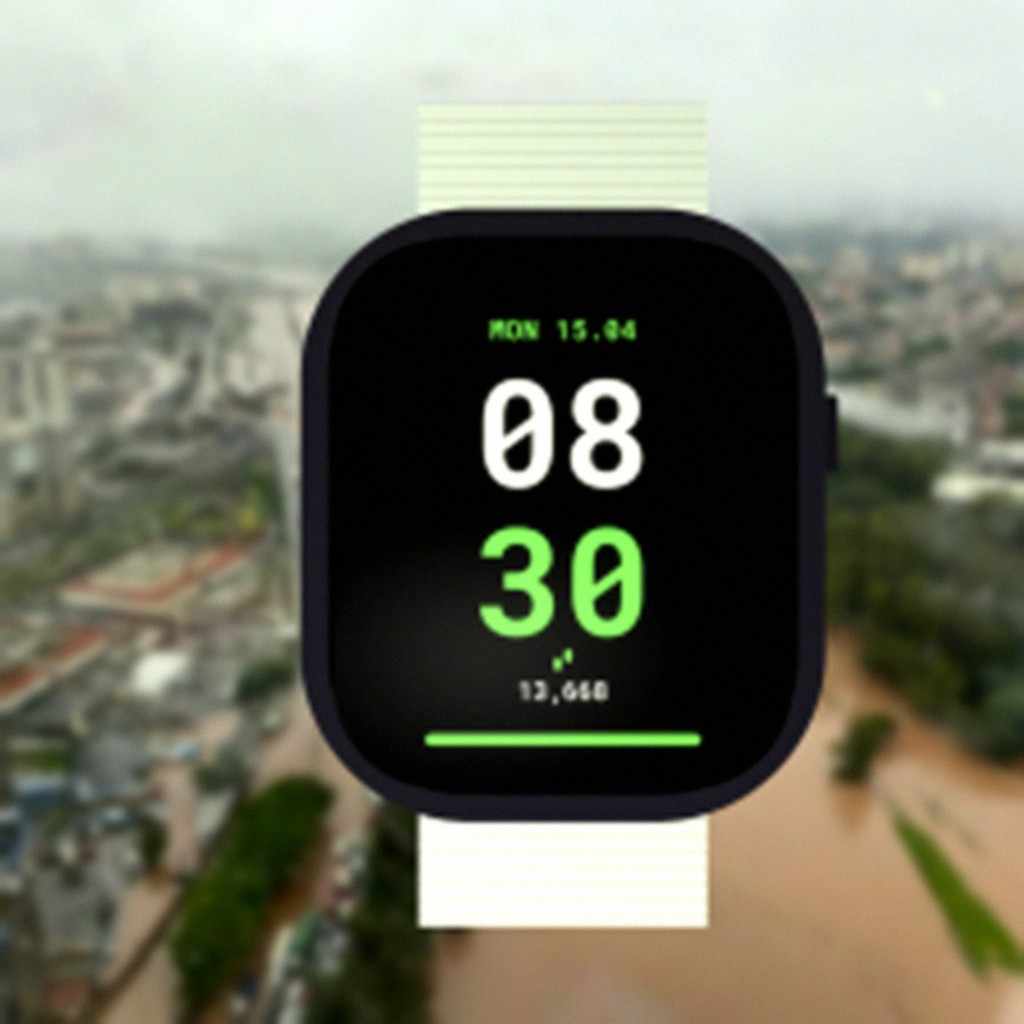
8:30
